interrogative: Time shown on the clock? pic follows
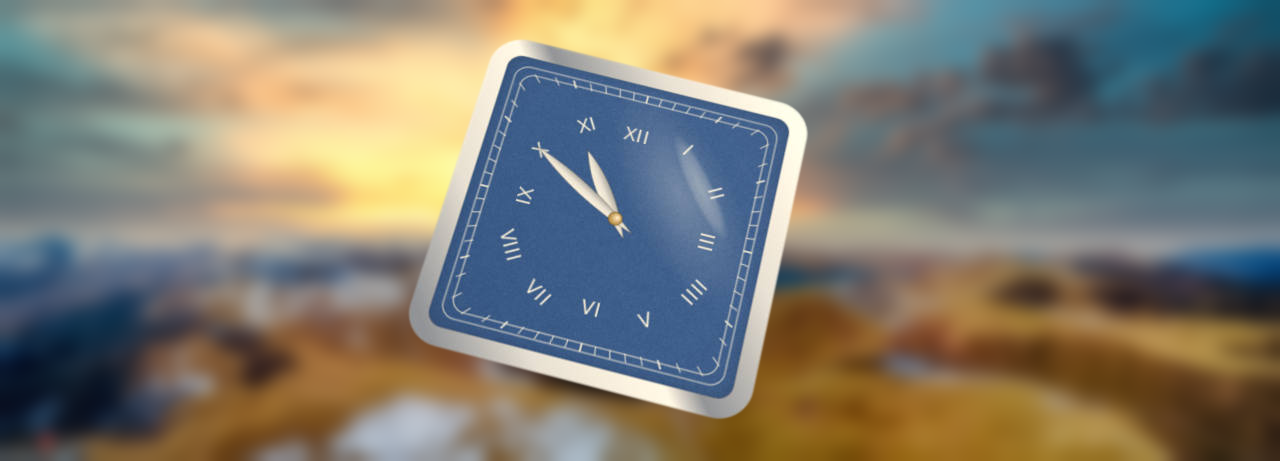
10:50
